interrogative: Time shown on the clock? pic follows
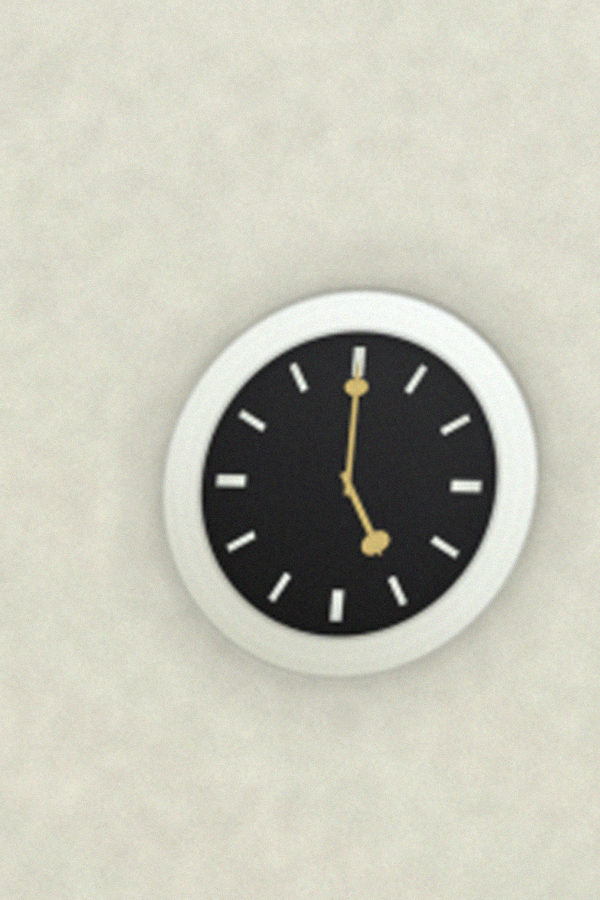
5:00
